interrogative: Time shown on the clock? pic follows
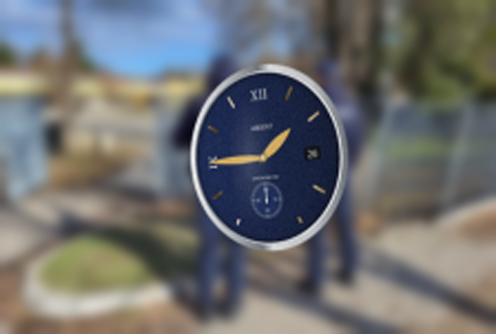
1:45
